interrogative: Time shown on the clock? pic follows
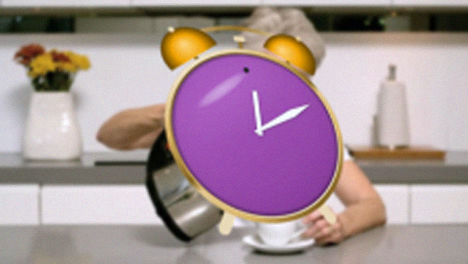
12:11
